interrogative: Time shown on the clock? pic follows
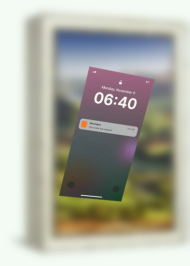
6:40
